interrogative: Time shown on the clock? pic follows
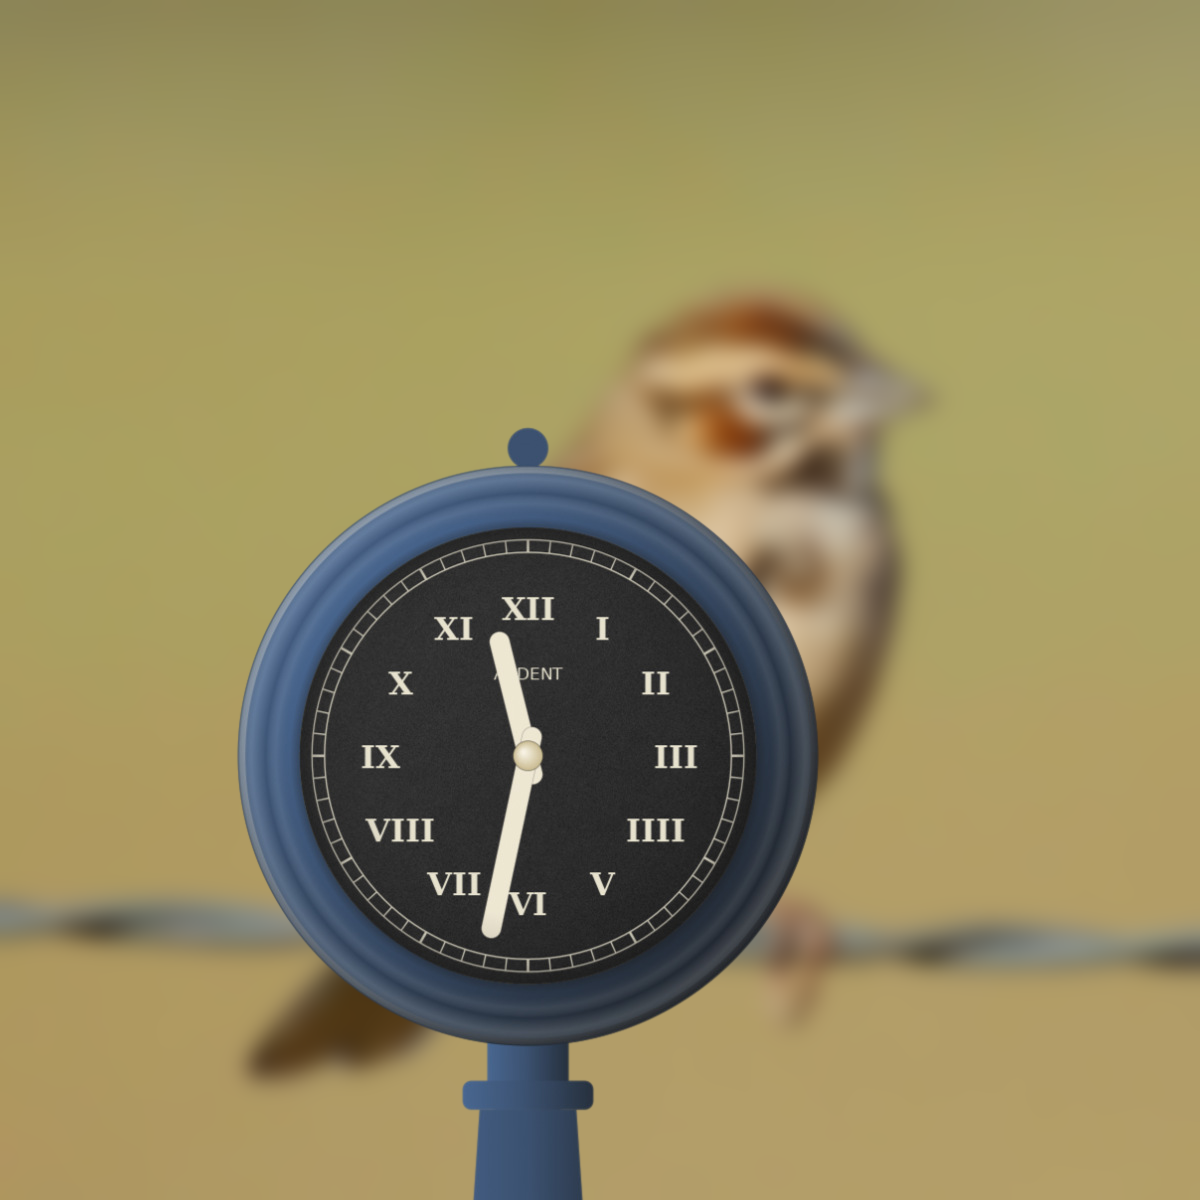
11:32
